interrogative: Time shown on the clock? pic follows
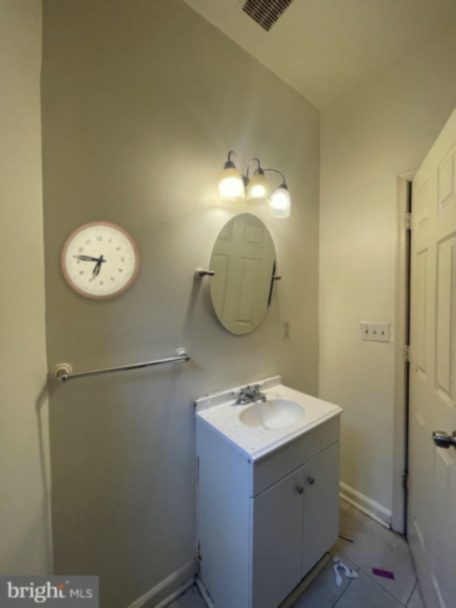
6:47
